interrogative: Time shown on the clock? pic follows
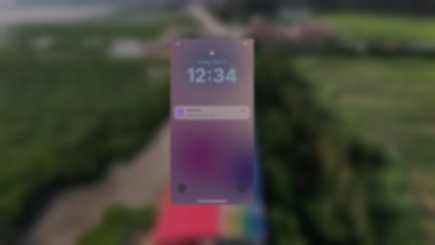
12:34
